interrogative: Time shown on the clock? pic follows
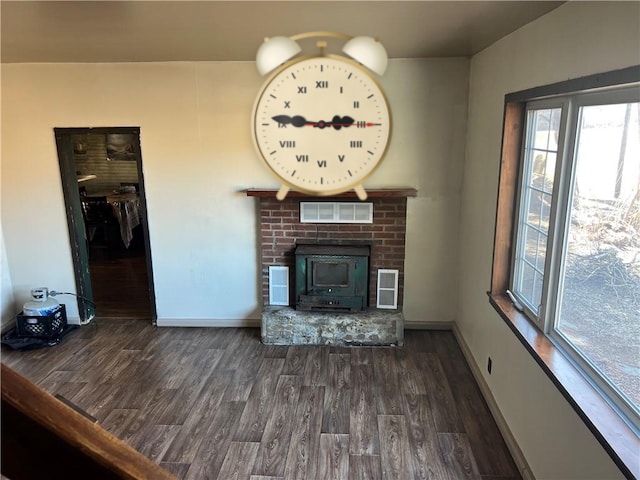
2:46:15
